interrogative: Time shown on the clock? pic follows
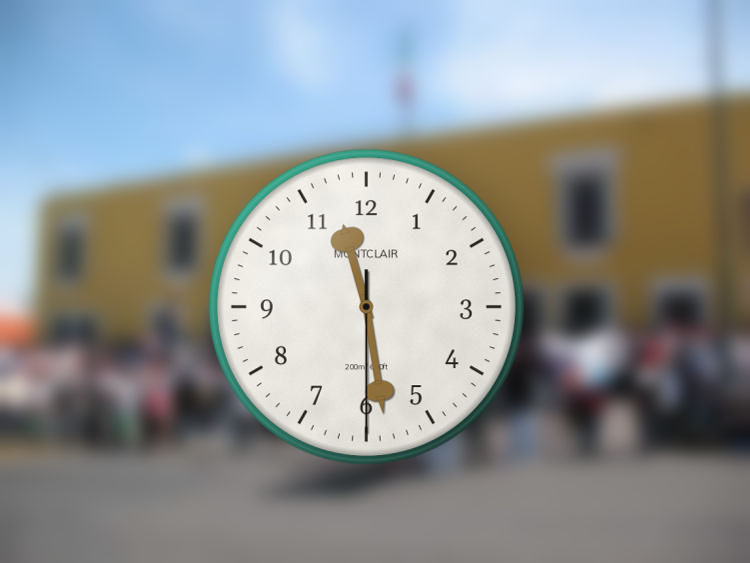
11:28:30
